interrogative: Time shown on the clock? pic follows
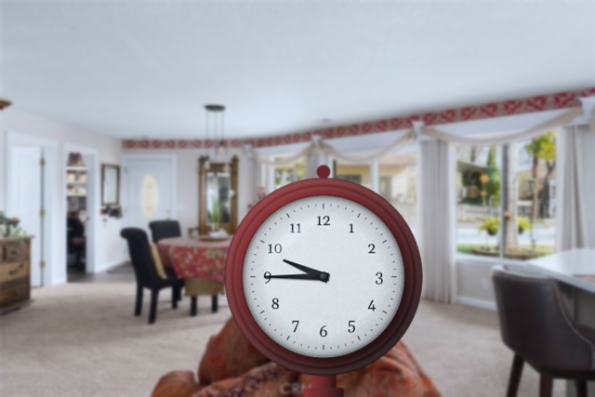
9:45
